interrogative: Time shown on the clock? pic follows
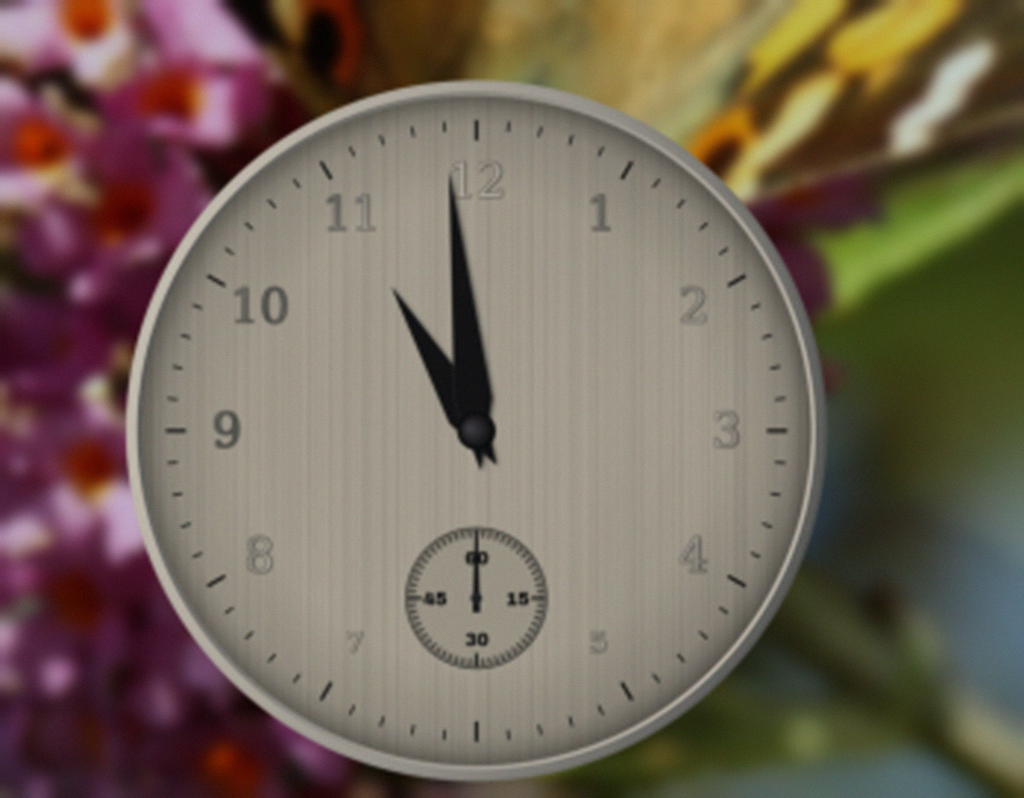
10:59
